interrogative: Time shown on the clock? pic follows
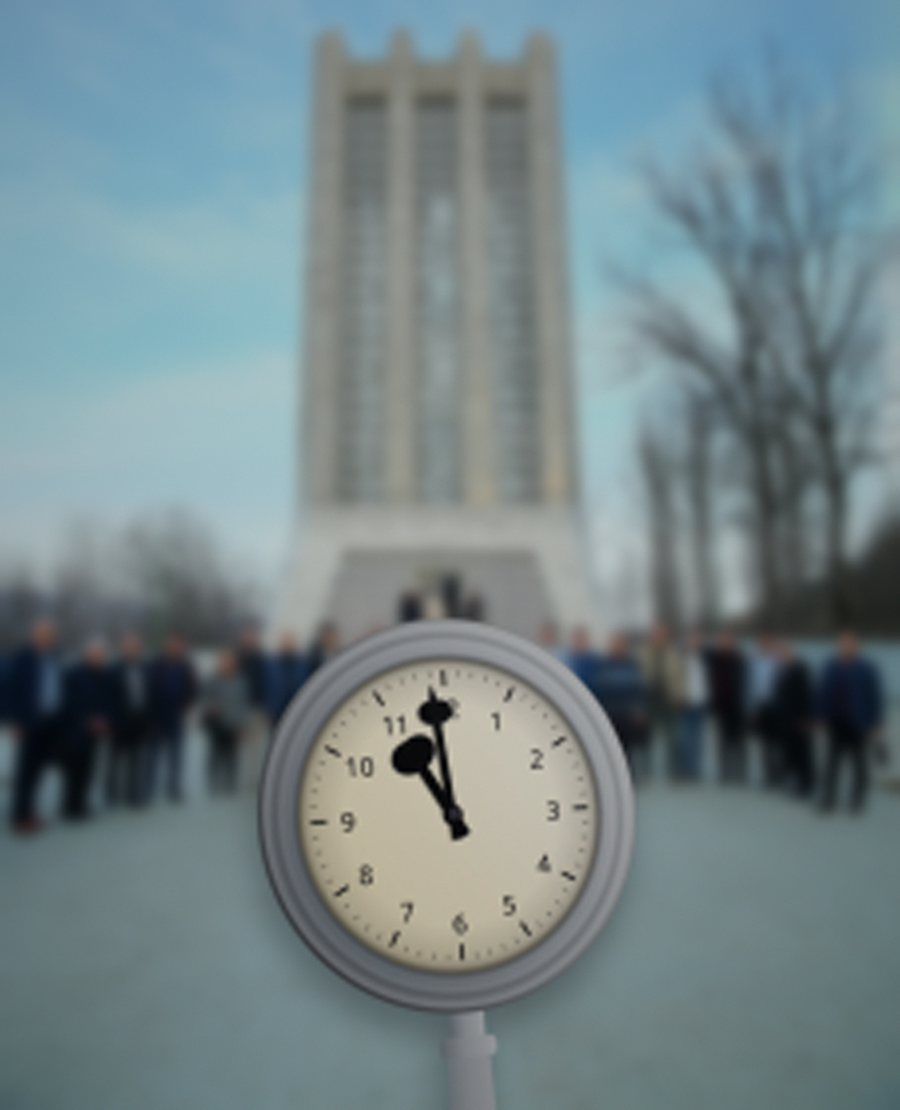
10:59
